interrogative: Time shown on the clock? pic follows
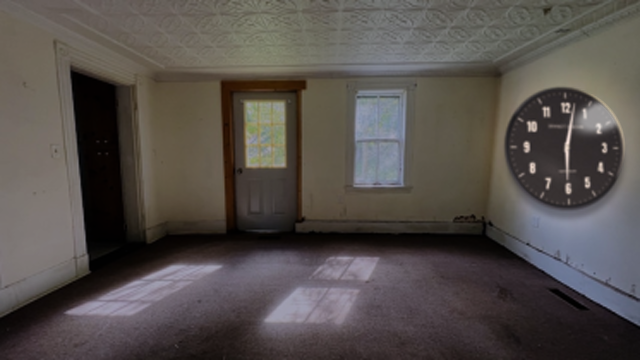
6:02
